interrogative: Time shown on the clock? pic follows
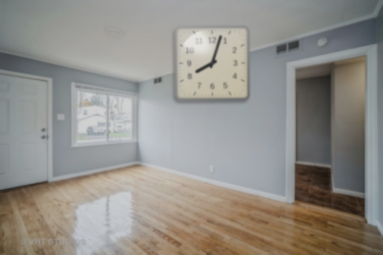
8:03
